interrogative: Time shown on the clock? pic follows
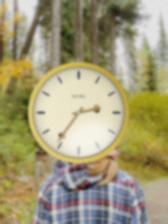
2:36
